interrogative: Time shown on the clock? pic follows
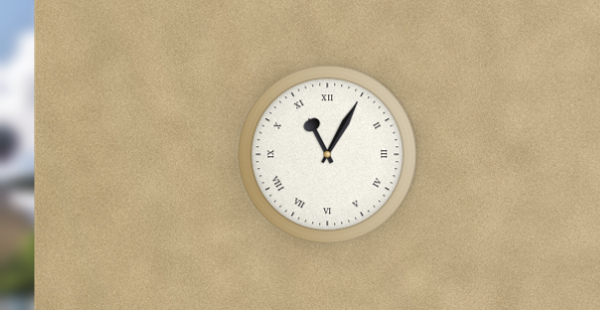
11:05
